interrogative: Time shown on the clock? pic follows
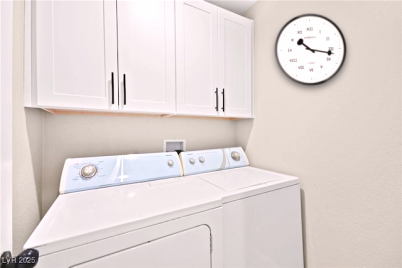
10:17
